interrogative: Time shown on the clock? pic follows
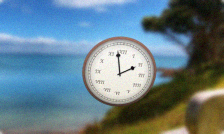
1:58
